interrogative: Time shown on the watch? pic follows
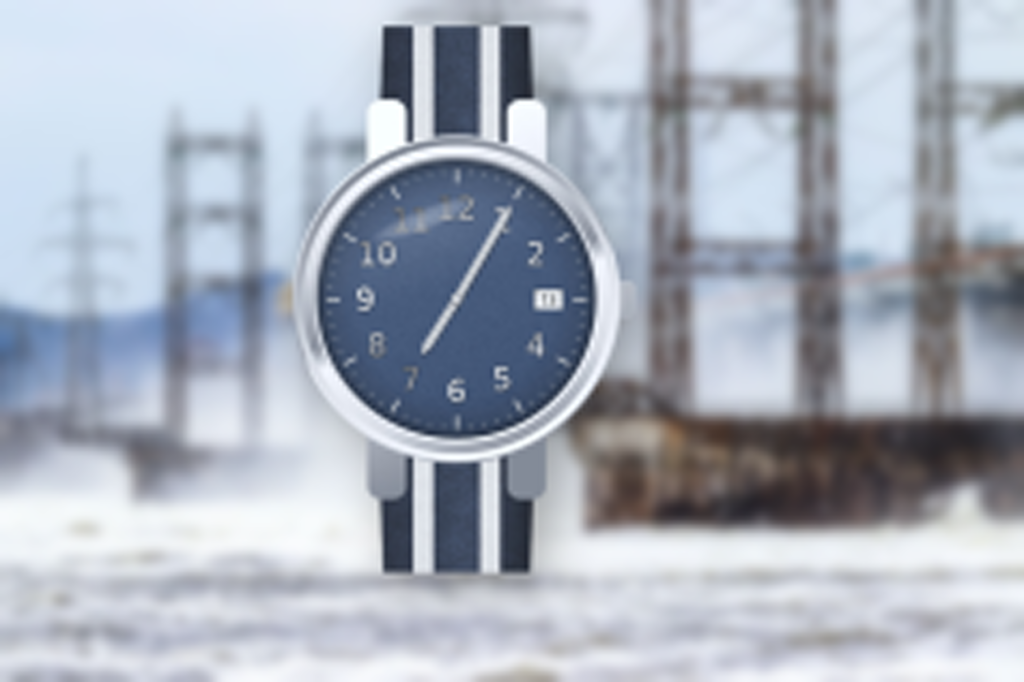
7:05
